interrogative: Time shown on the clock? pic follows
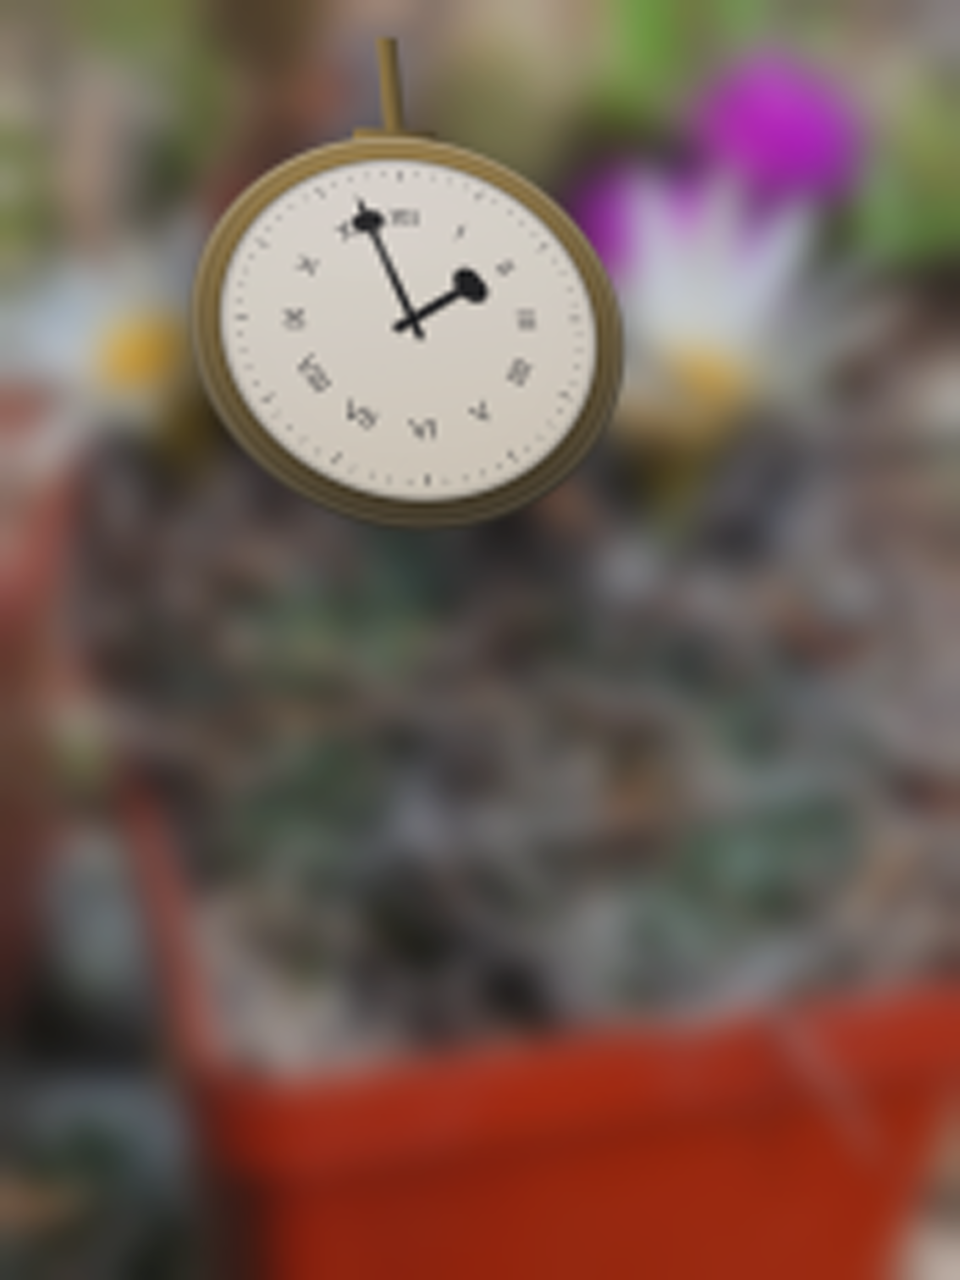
1:57
